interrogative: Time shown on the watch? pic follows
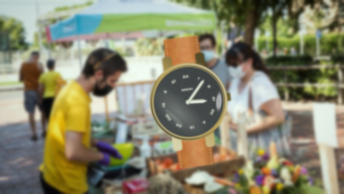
3:07
